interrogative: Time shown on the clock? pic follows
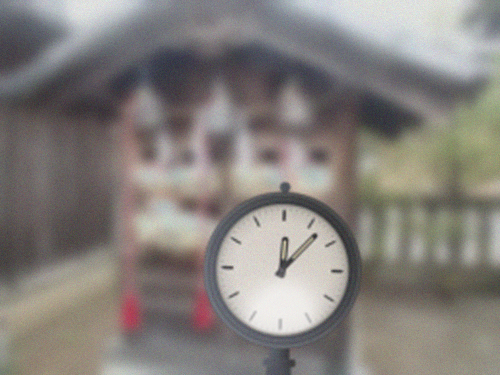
12:07
